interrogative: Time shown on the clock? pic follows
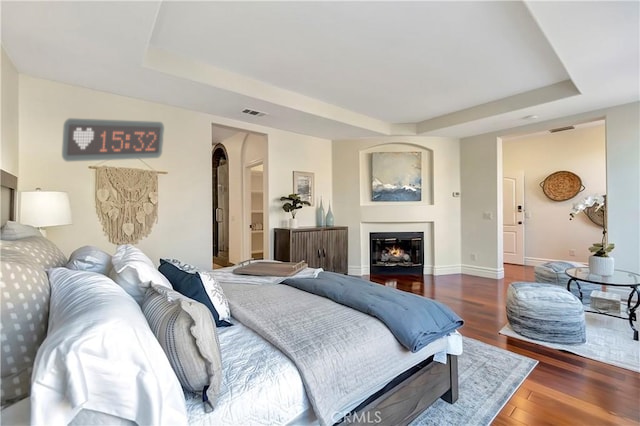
15:32
